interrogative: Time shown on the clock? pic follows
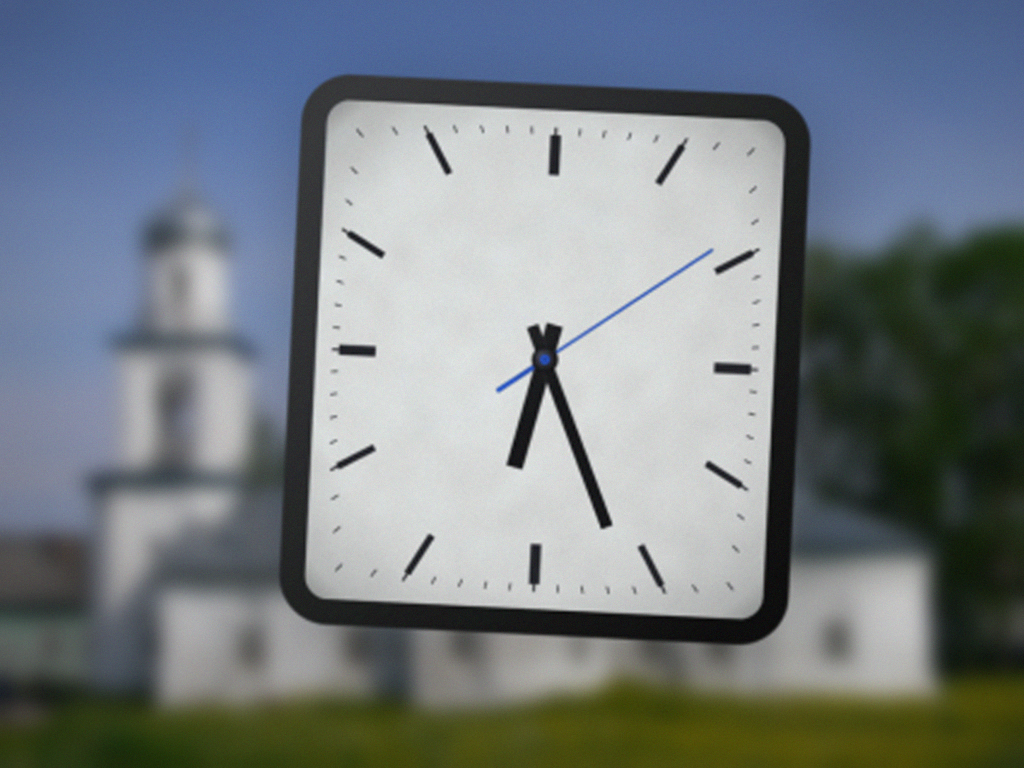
6:26:09
